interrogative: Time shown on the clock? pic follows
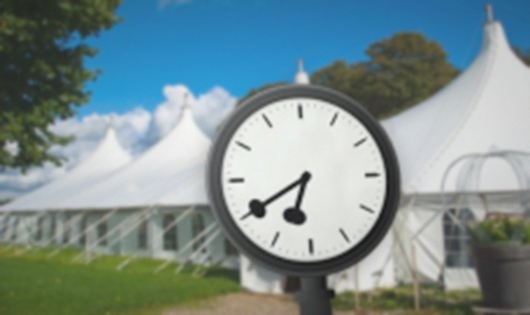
6:40
